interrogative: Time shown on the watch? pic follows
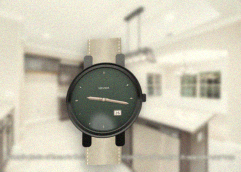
9:17
